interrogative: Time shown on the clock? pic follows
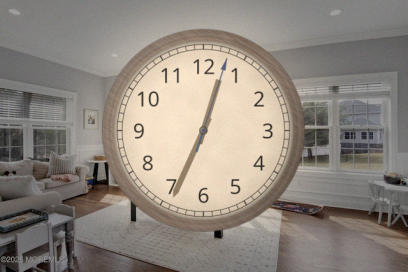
12:34:03
